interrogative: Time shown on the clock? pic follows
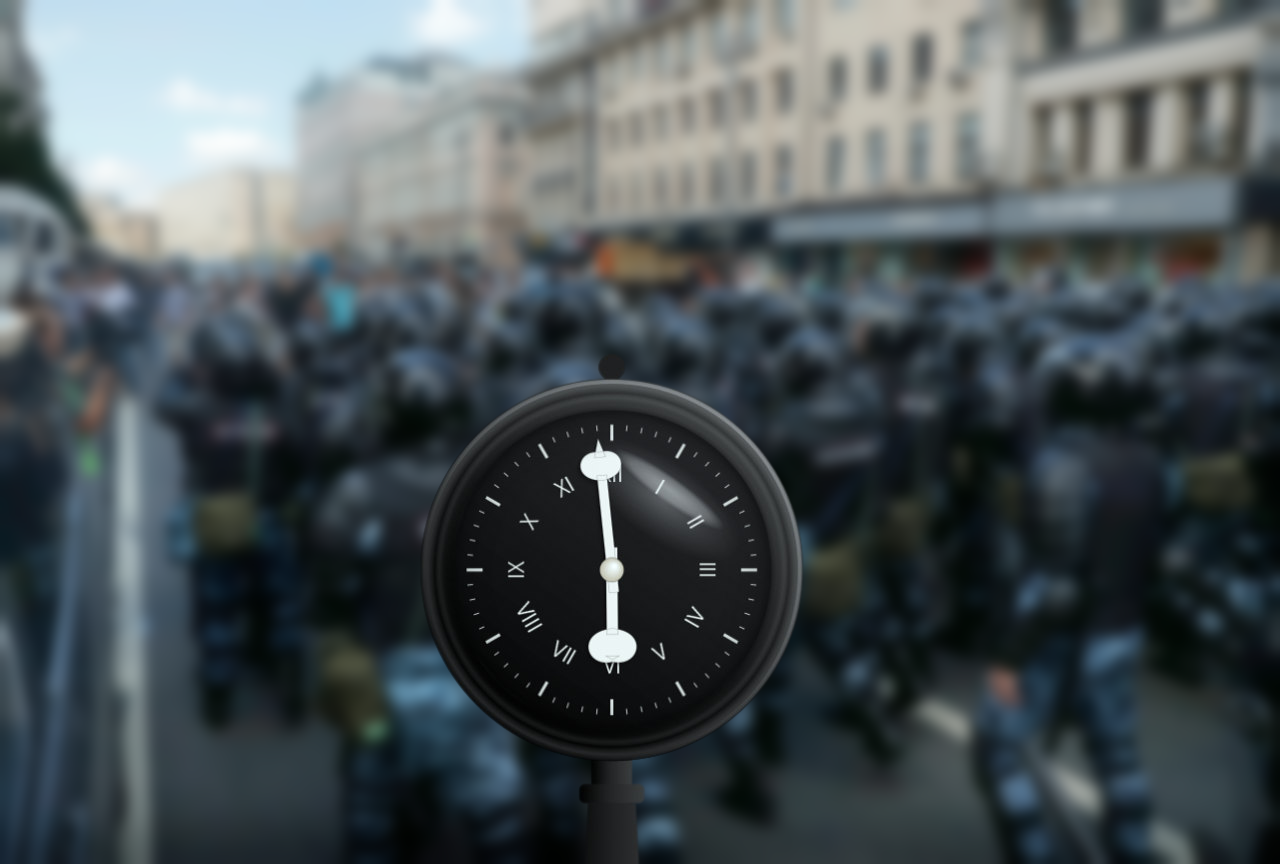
5:59
